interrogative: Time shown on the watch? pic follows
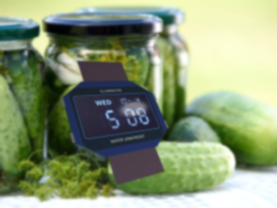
5:08
